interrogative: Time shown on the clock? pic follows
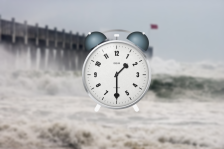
1:30
